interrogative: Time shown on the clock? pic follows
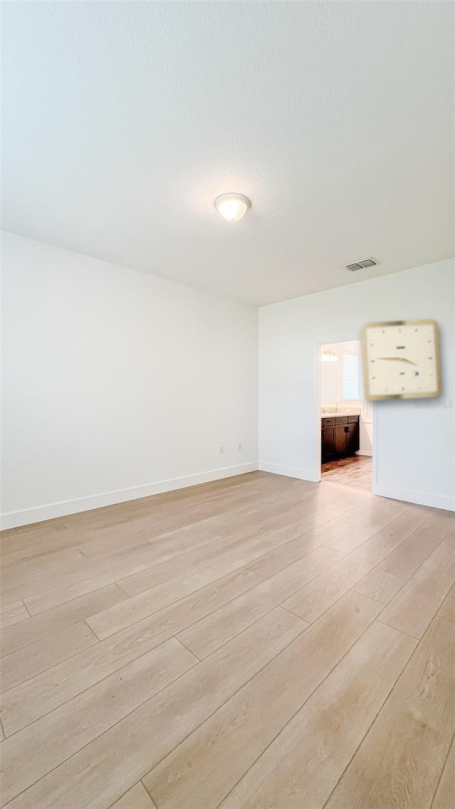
3:46
